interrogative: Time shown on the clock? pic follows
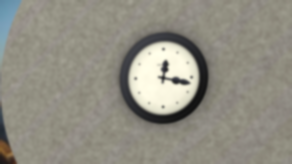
12:17
